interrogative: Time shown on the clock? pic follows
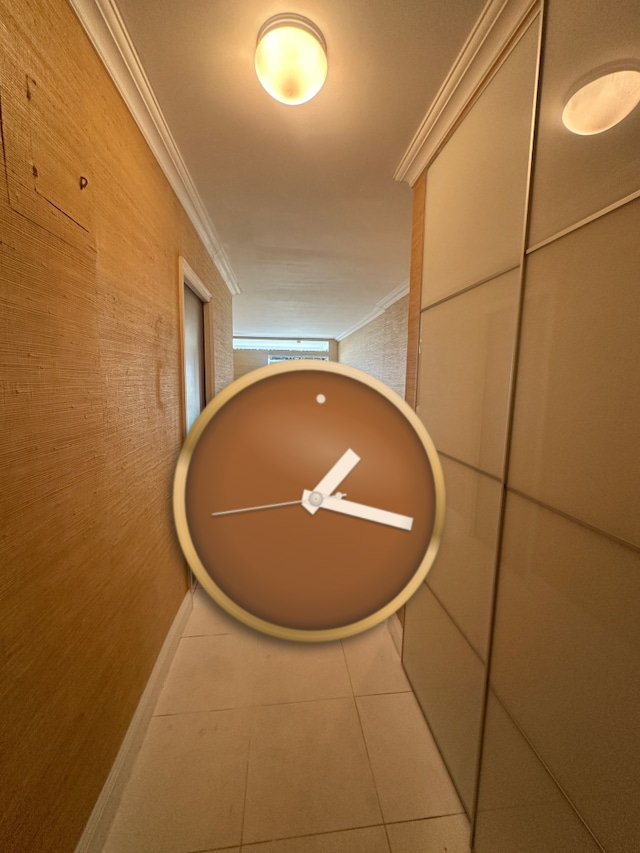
1:16:43
